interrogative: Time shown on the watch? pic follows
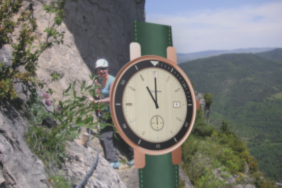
11:00
